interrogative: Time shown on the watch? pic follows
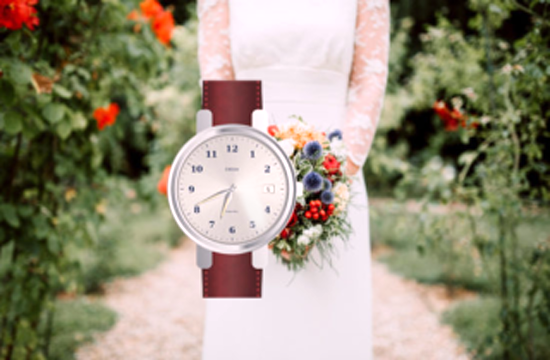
6:41
